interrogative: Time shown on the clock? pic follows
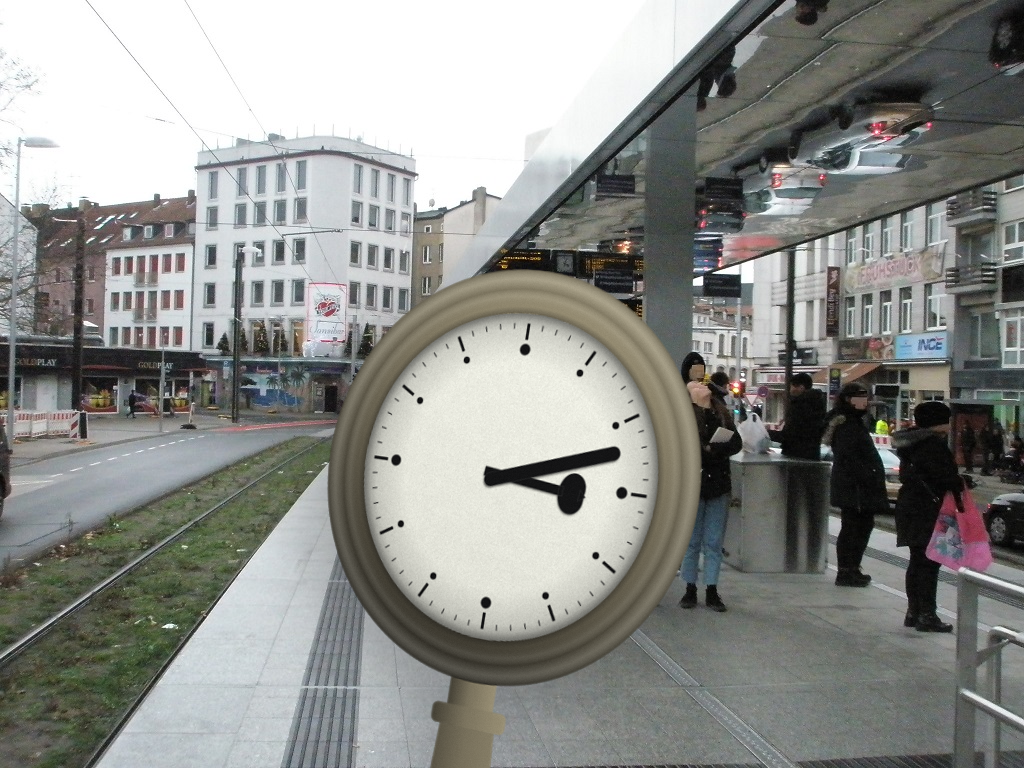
3:12
